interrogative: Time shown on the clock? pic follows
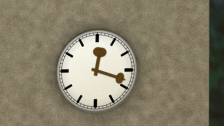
12:18
